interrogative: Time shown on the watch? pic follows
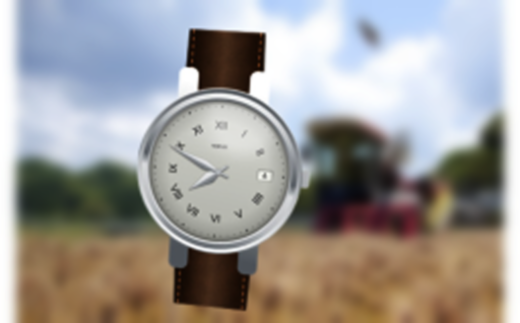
7:49
